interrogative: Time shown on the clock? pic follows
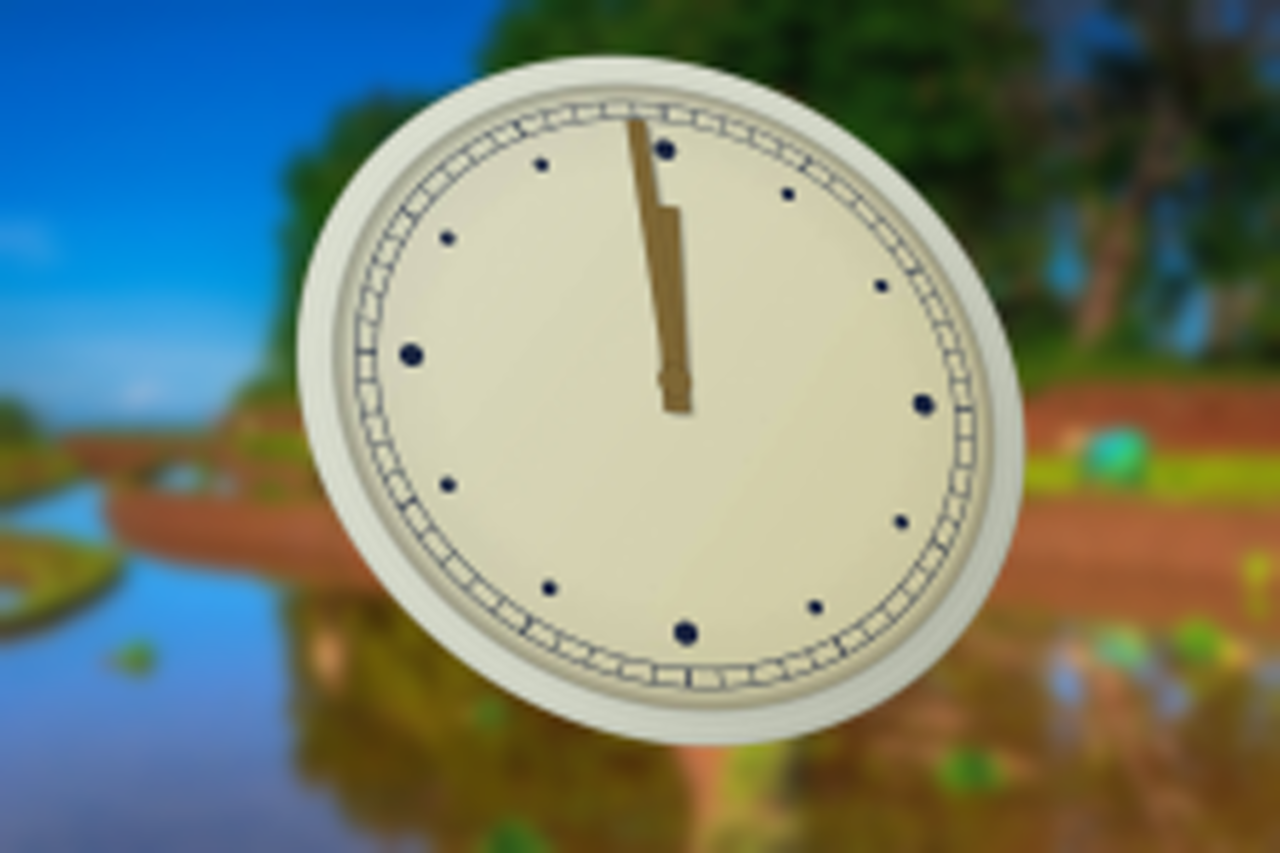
11:59
